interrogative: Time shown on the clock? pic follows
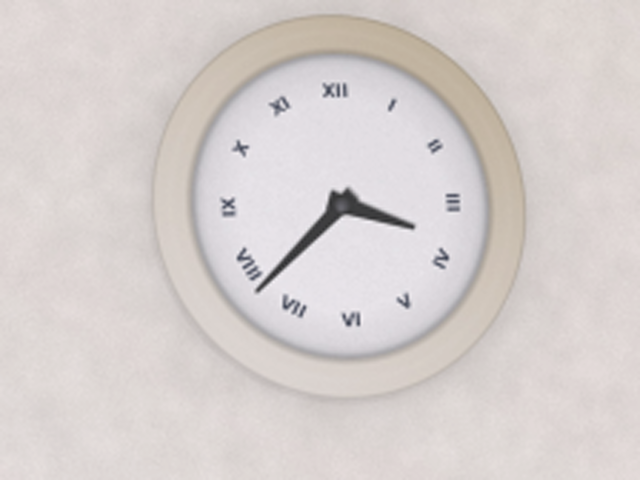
3:38
